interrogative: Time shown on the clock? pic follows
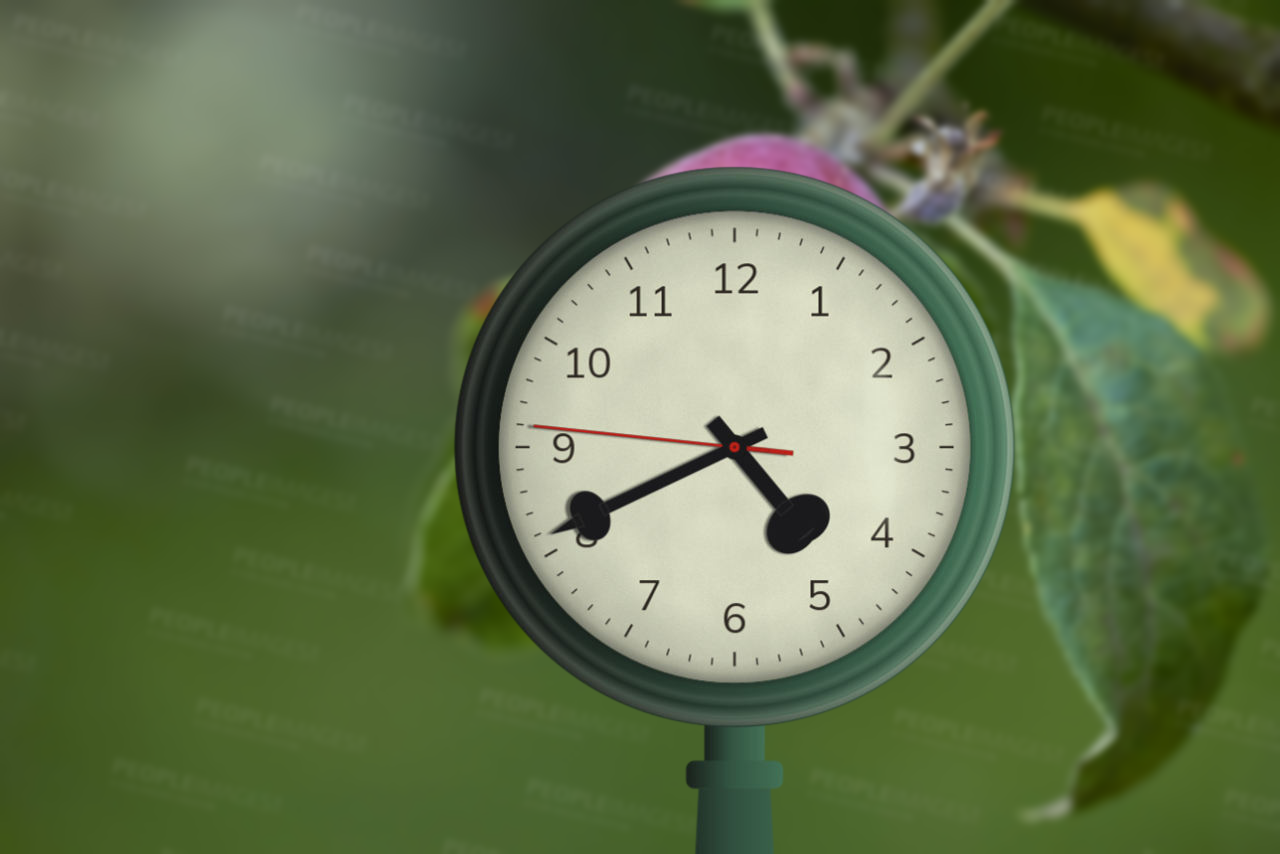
4:40:46
